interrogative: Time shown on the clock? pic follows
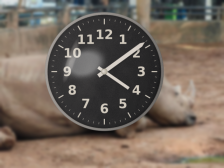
4:09
